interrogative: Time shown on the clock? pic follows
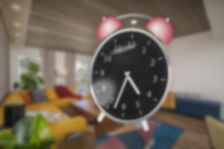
4:33
